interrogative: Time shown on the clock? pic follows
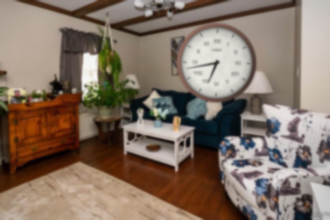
6:43
